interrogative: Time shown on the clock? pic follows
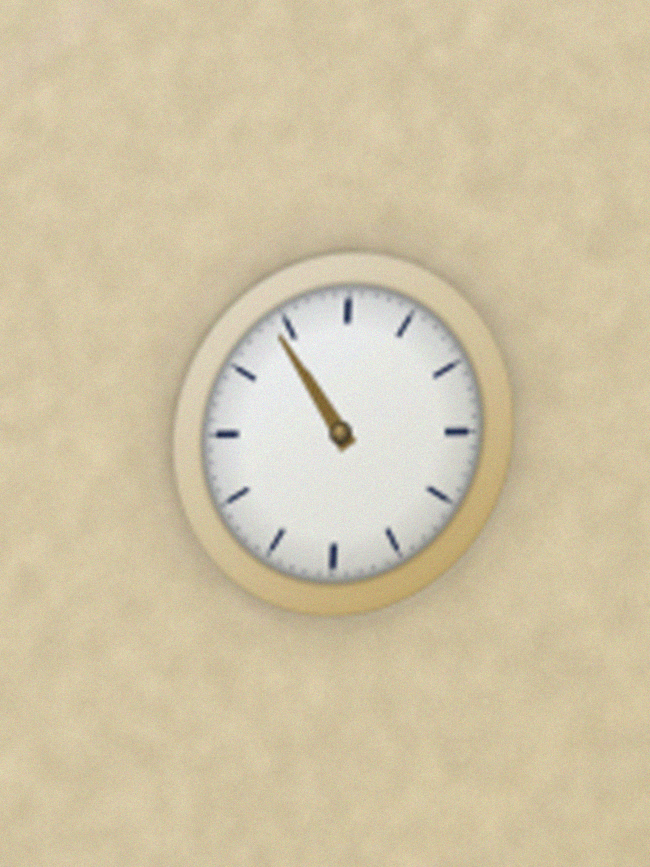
10:54
